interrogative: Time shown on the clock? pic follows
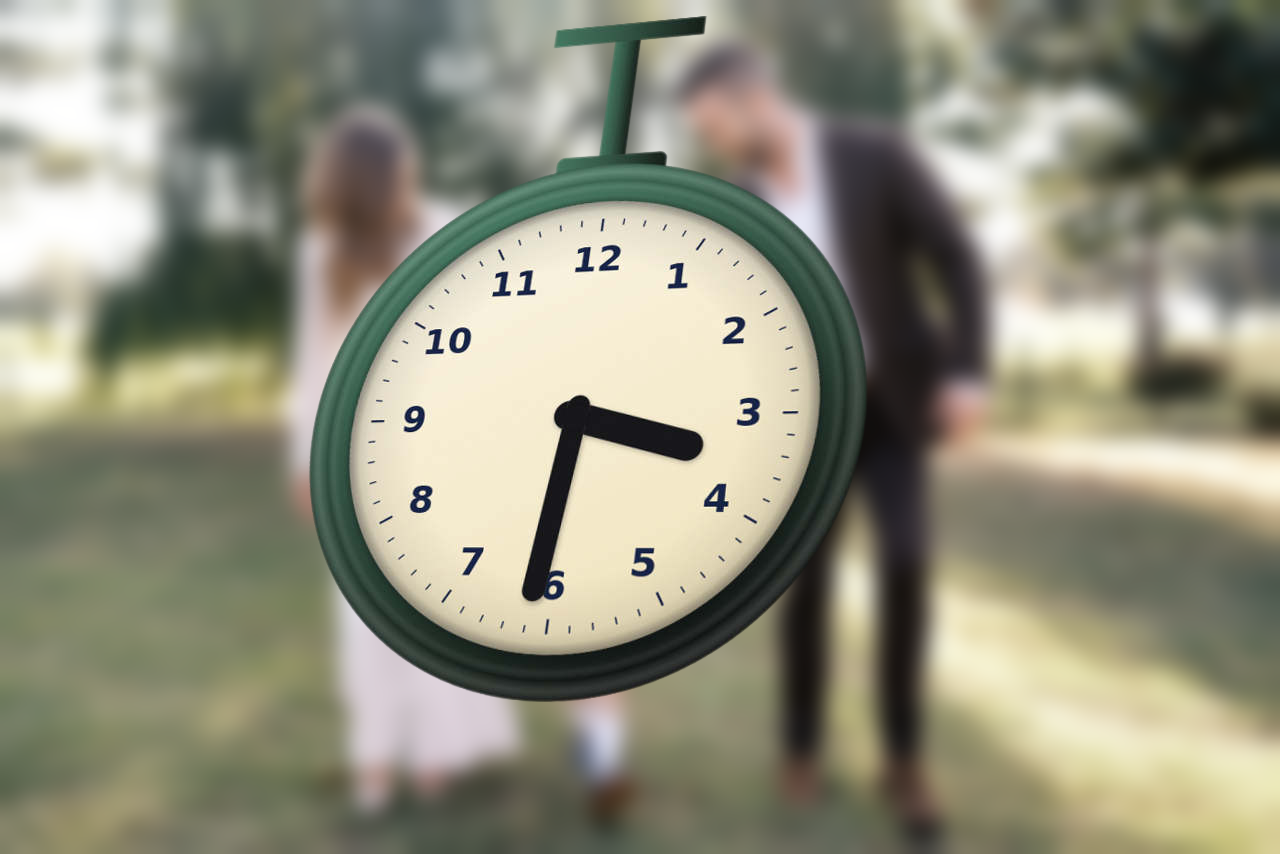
3:31
